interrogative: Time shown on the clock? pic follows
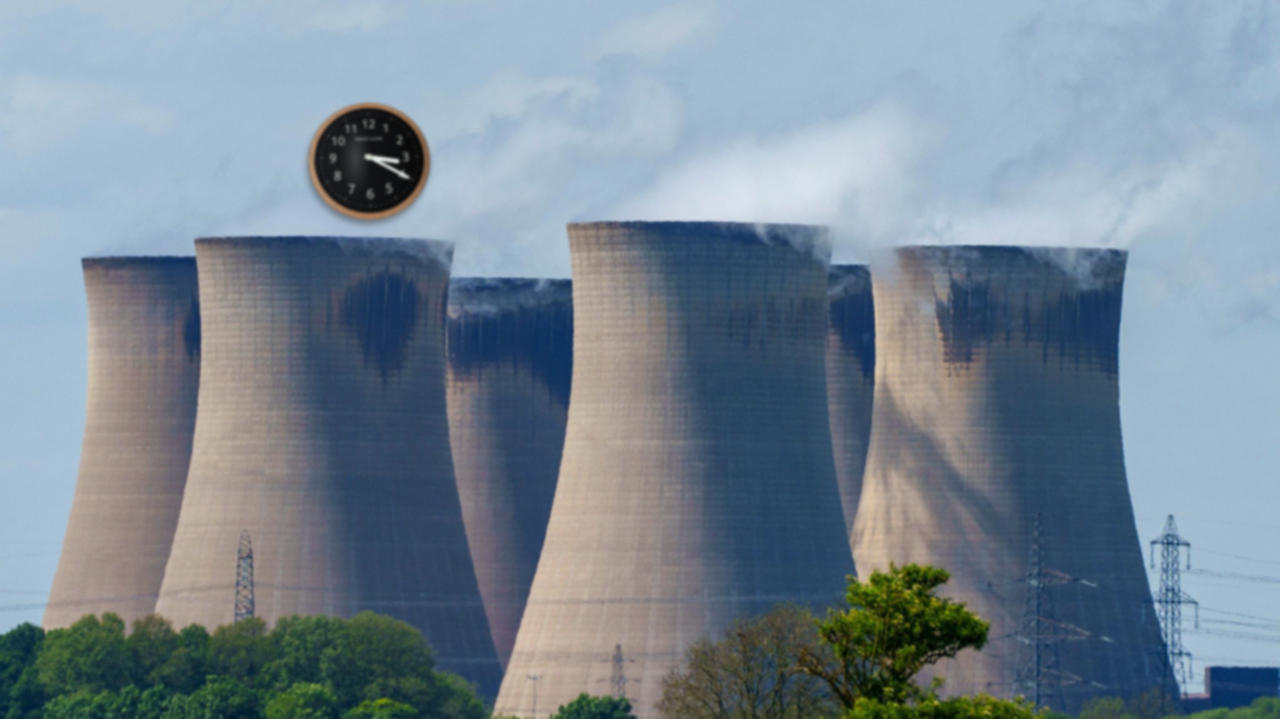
3:20
